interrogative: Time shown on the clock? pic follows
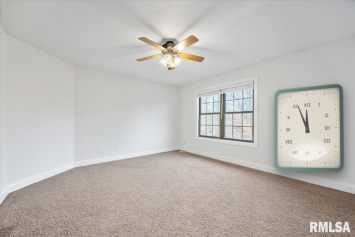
11:56
